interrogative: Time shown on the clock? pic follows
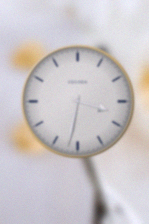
3:32
